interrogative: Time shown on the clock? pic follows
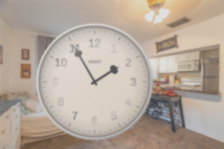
1:55
